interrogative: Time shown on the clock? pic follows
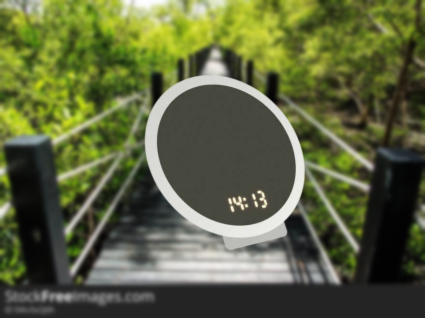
14:13
